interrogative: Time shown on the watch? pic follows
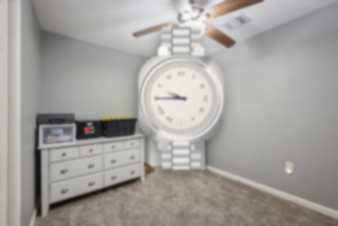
9:45
